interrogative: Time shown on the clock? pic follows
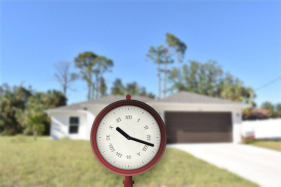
10:18
